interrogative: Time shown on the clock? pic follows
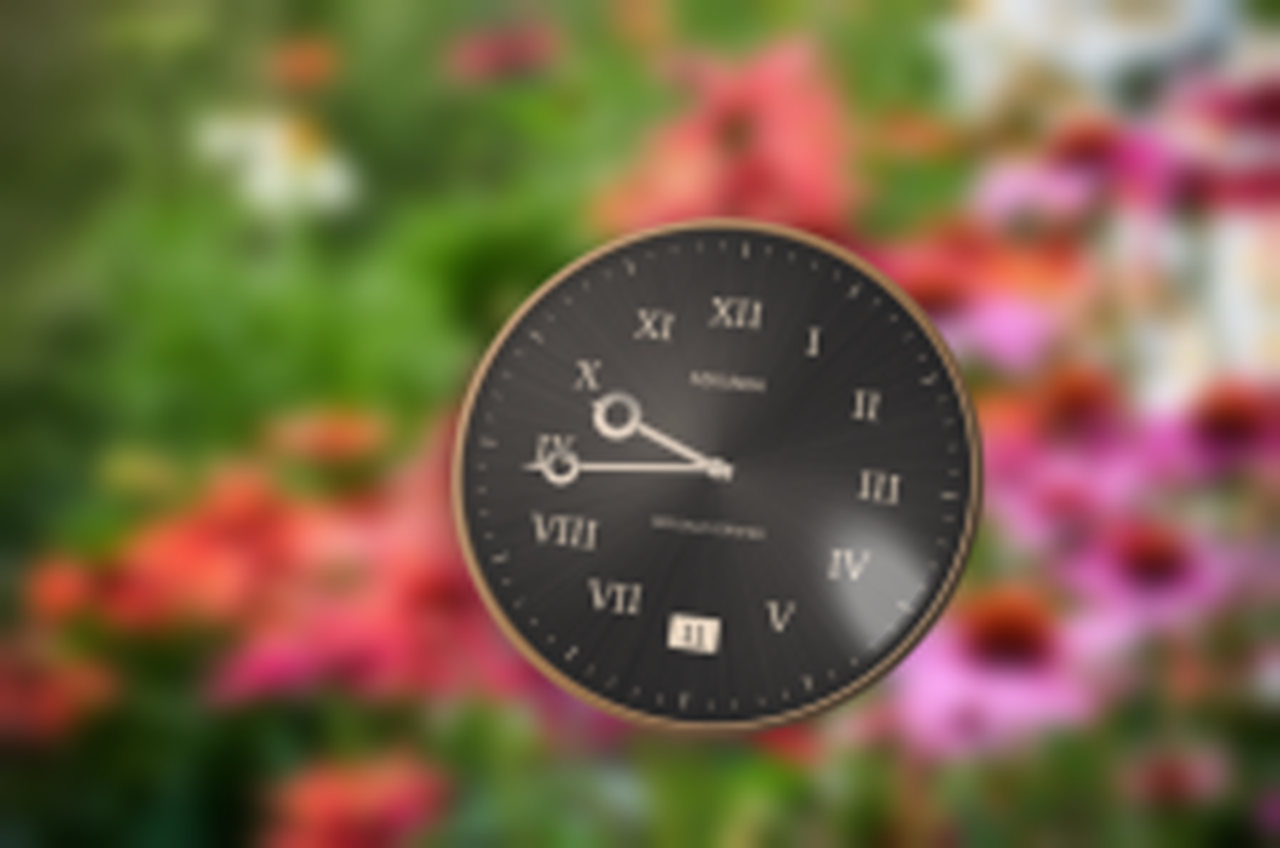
9:44
